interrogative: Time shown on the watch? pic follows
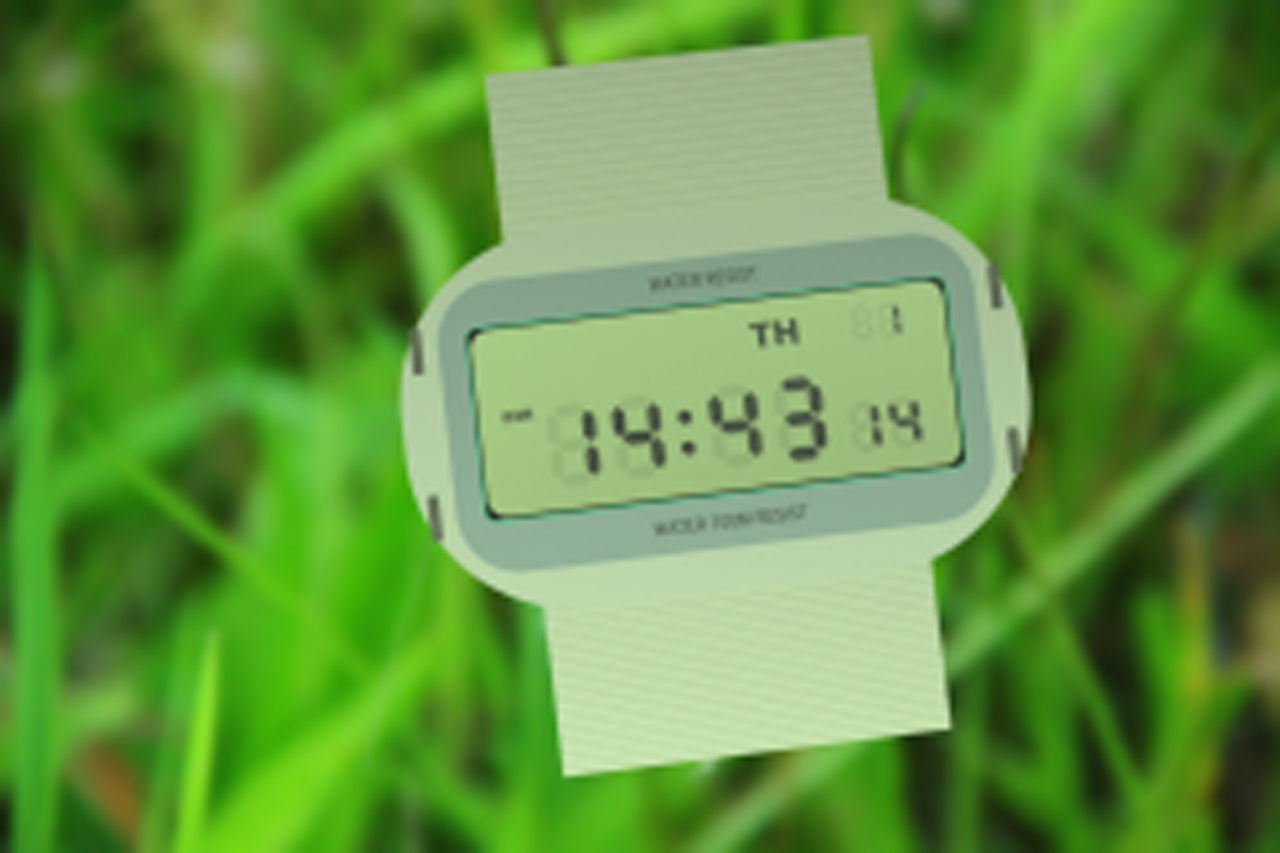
14:43:14
